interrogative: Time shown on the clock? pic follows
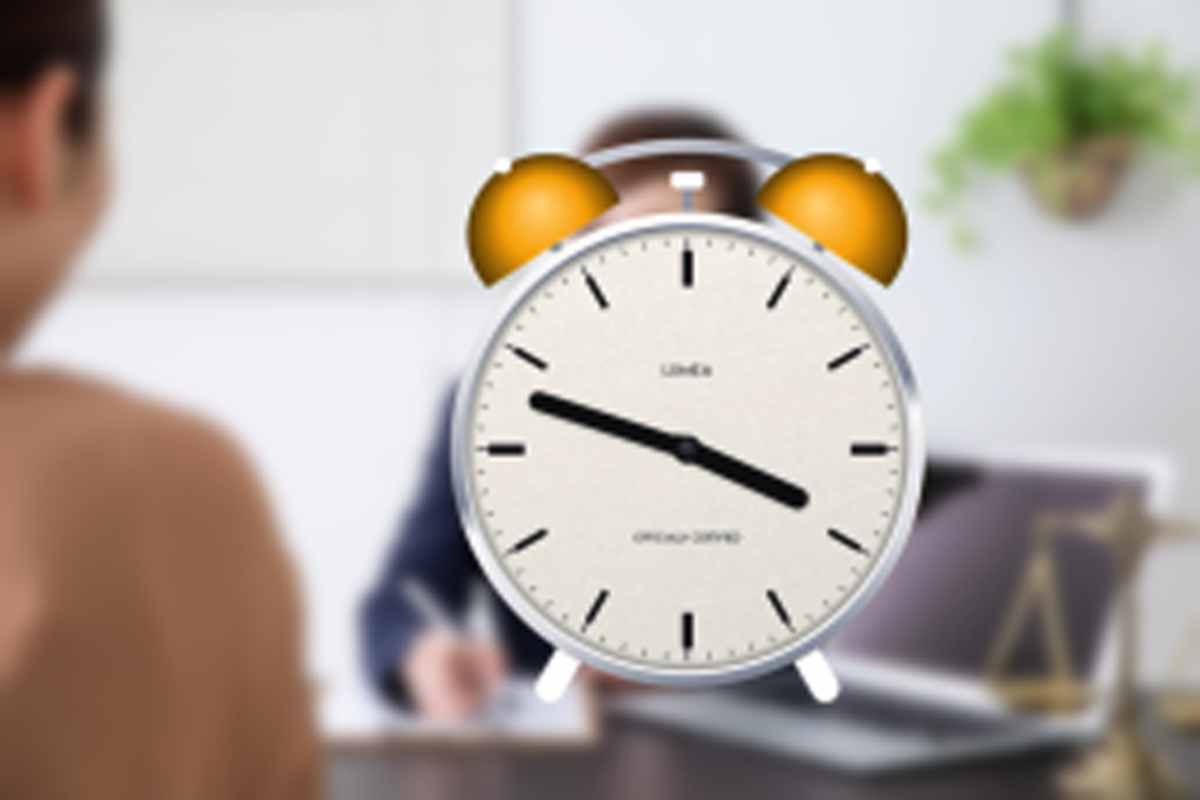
3:48
